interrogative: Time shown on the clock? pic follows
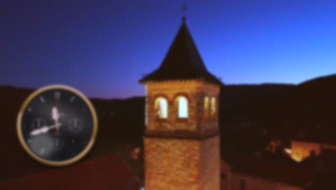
11:42
